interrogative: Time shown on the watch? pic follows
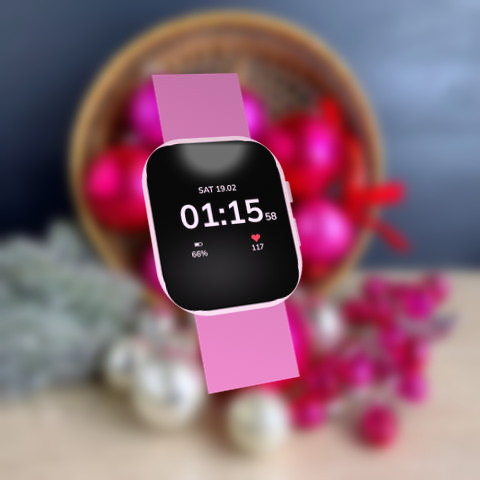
1:15:58
